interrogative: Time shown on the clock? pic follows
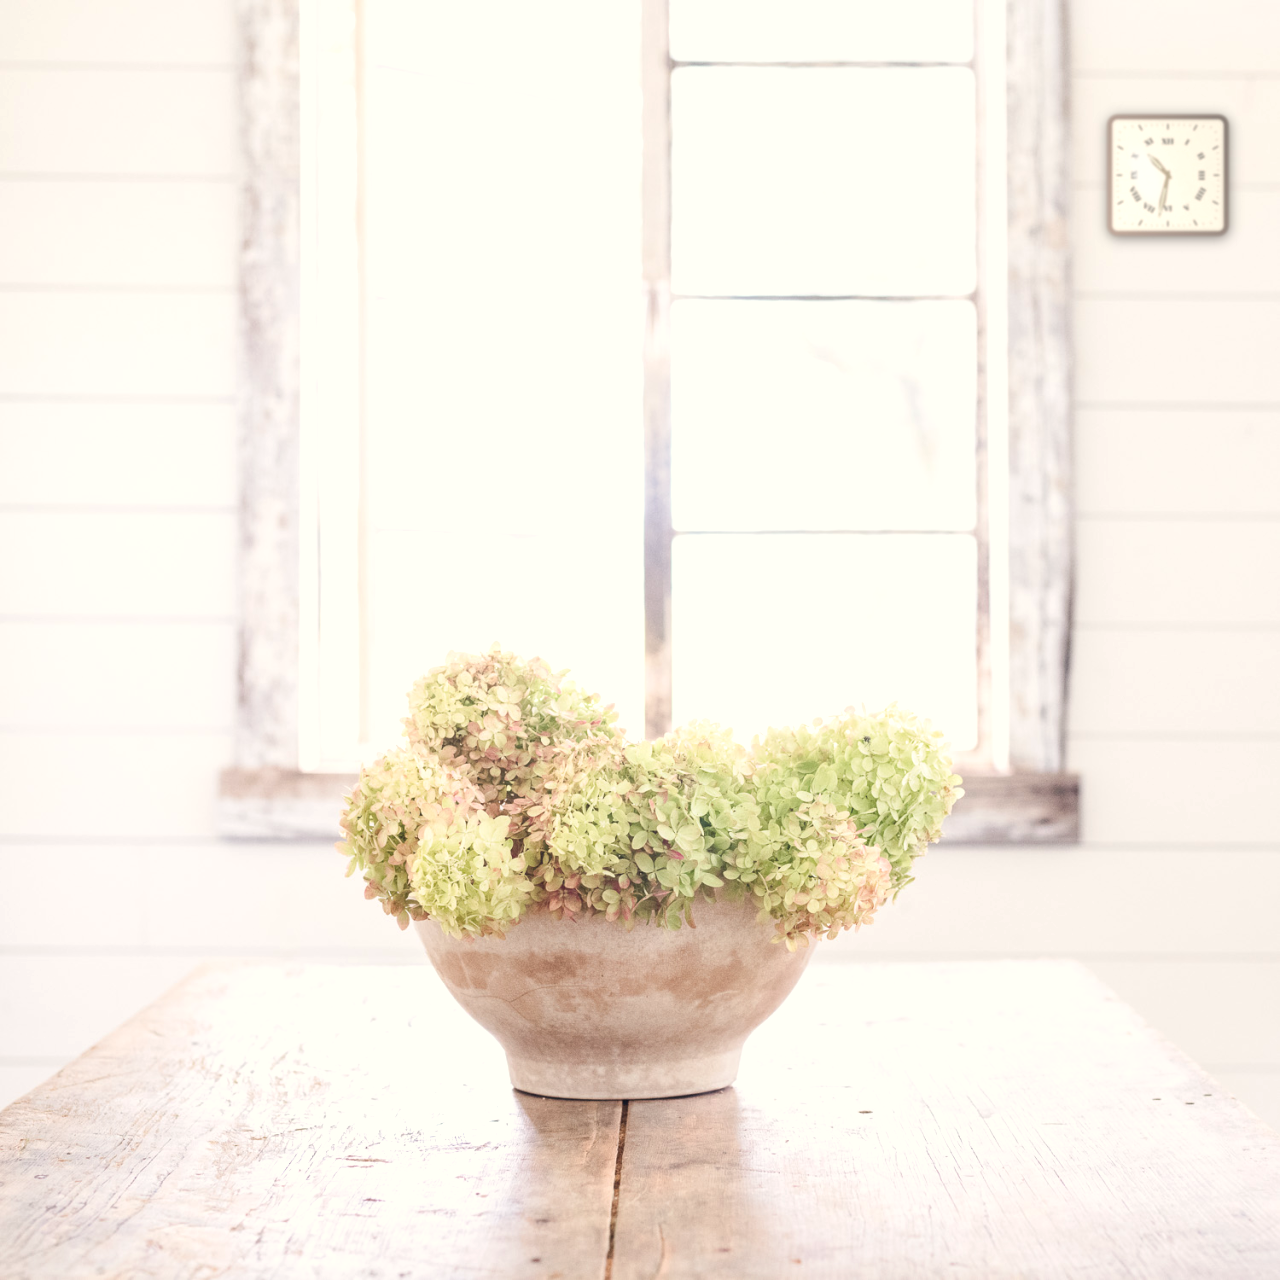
10:32
